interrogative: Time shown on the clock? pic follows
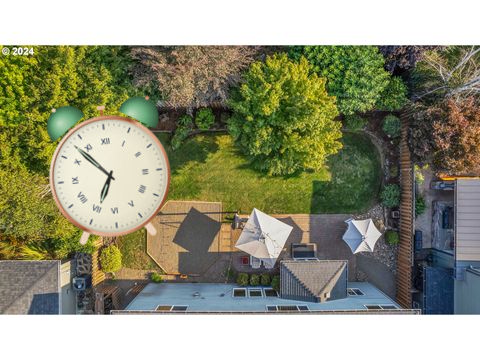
6:53
